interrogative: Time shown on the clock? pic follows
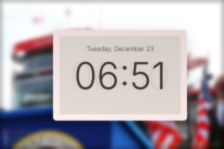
6:51
